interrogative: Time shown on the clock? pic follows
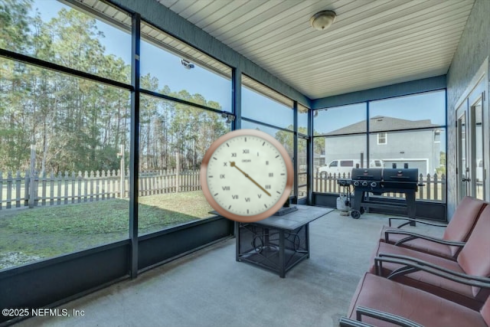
10:22
